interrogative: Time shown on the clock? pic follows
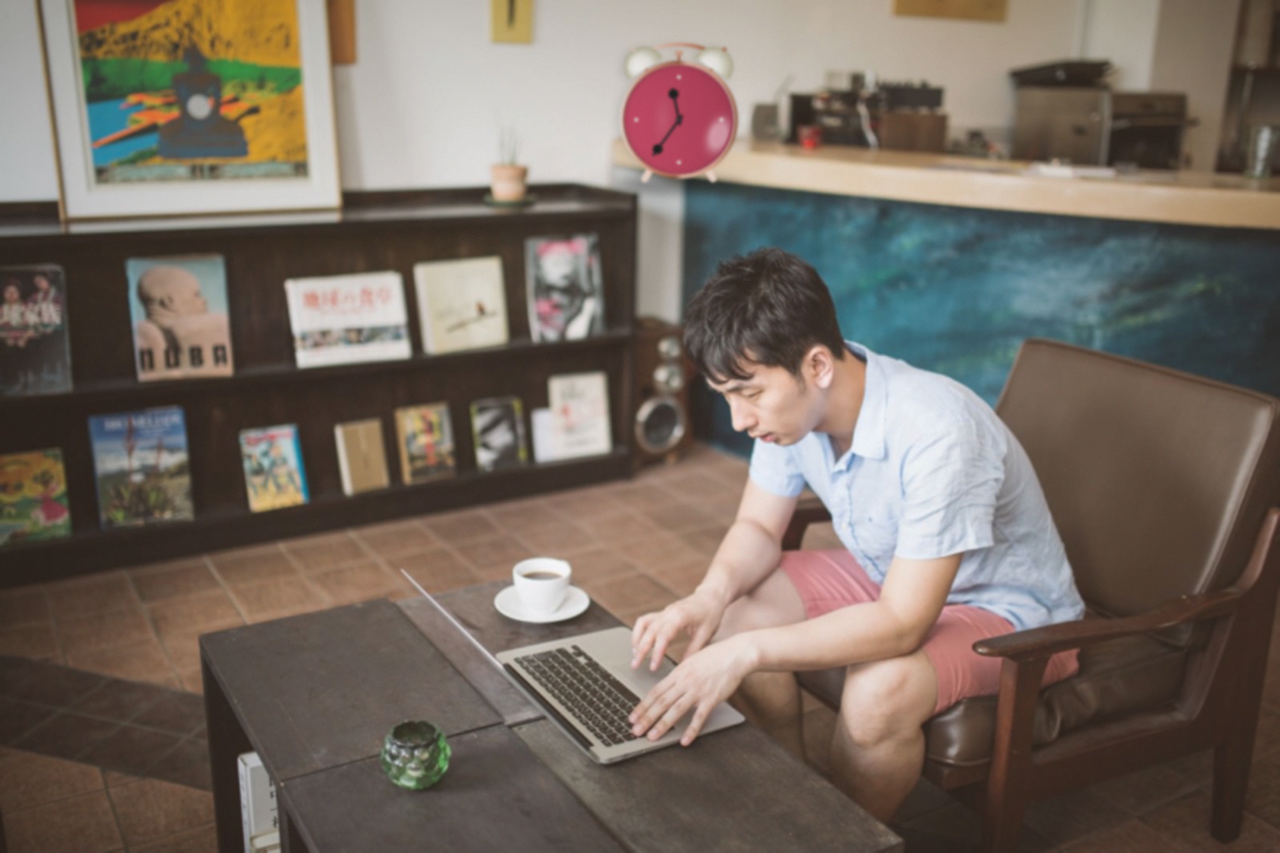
11:36
